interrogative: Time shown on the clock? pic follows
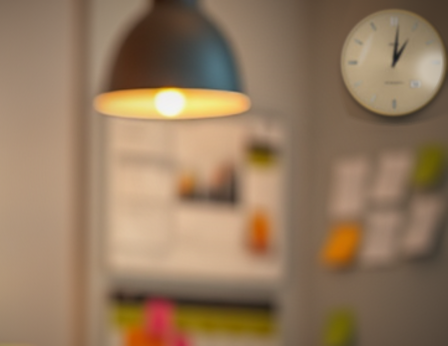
1:01
